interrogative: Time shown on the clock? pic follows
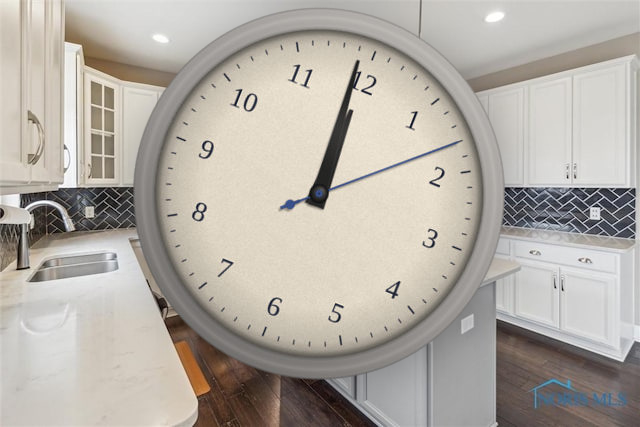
11:59:08
